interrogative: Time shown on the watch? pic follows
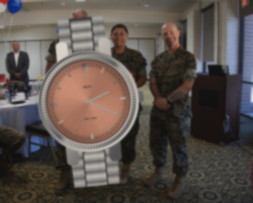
2:20
